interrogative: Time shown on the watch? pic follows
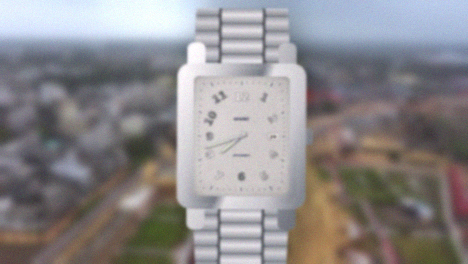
7:42
